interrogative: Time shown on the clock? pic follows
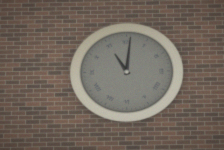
11:01
